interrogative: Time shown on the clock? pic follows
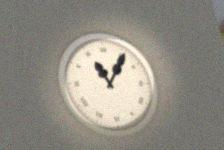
11:06
